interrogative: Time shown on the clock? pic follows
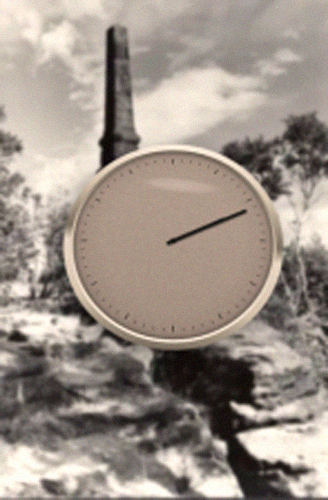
2:11
